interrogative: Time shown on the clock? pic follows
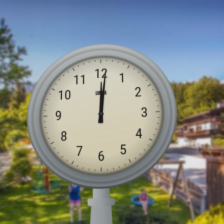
12:01
